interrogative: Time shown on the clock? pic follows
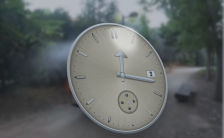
12:17
